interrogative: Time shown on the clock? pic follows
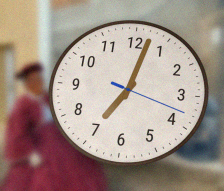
7:02:18
